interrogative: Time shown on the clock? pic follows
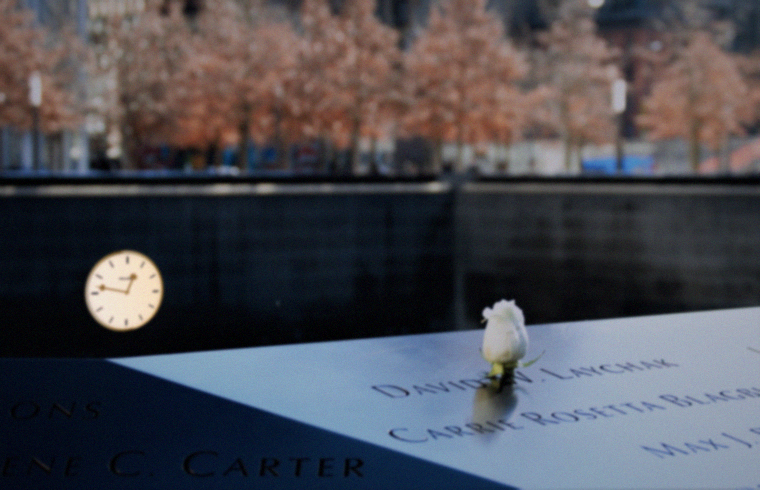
12:47
